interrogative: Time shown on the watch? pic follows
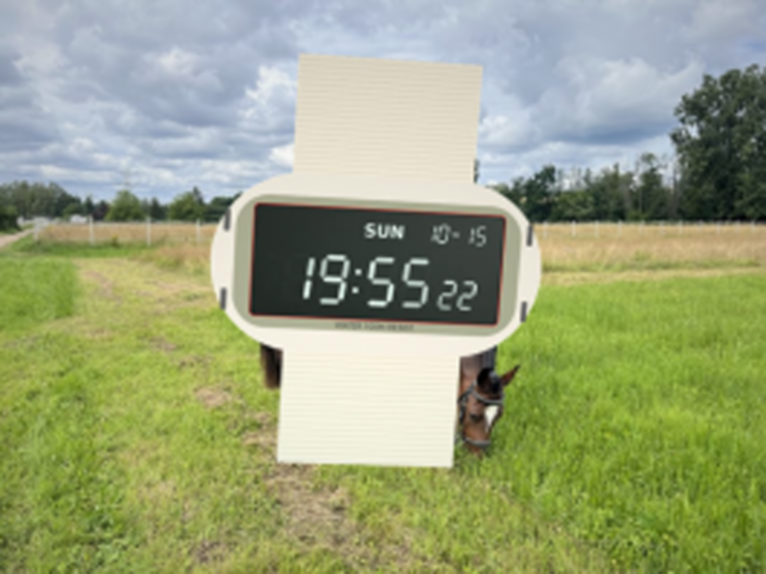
19:55:22
